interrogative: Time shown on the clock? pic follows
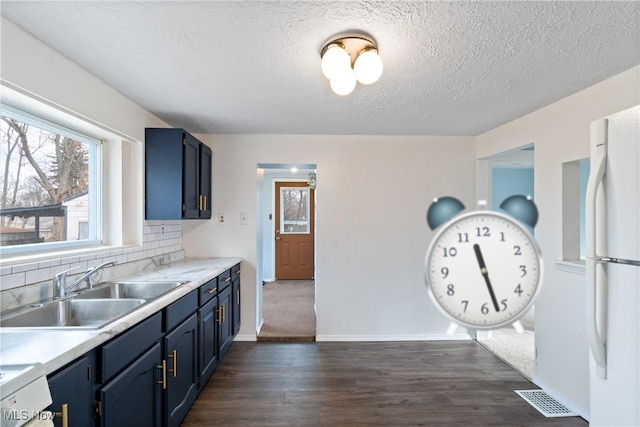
11:27
